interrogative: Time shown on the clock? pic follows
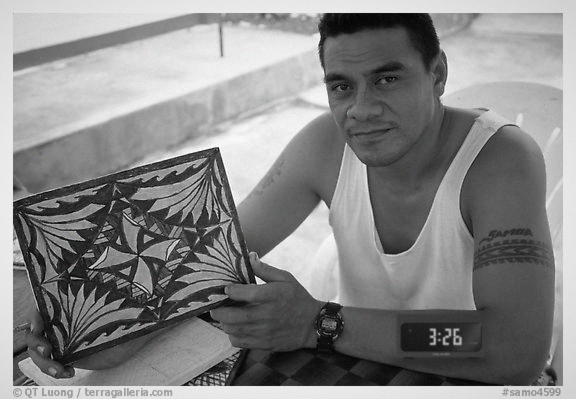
3:26
